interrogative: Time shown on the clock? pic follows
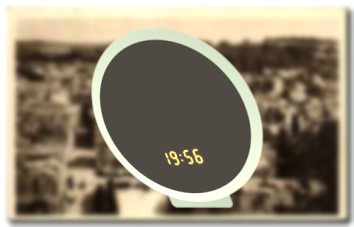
19:56
